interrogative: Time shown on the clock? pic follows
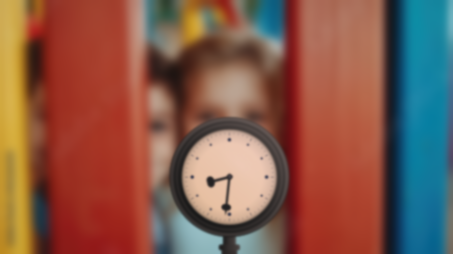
8:31
